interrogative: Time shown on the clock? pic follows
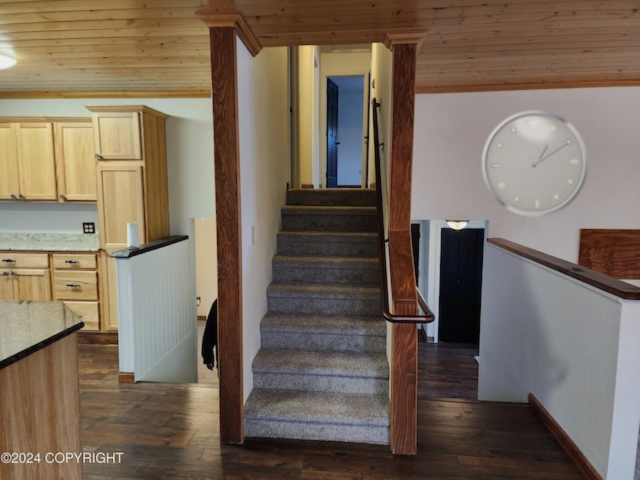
1:10
